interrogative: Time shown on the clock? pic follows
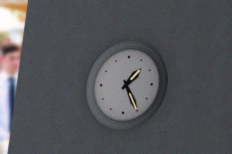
1:25
